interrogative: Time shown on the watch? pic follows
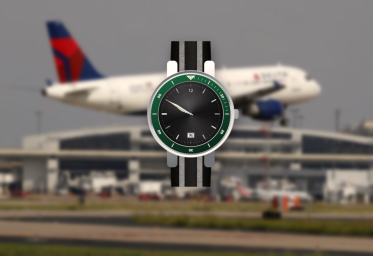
9:50
